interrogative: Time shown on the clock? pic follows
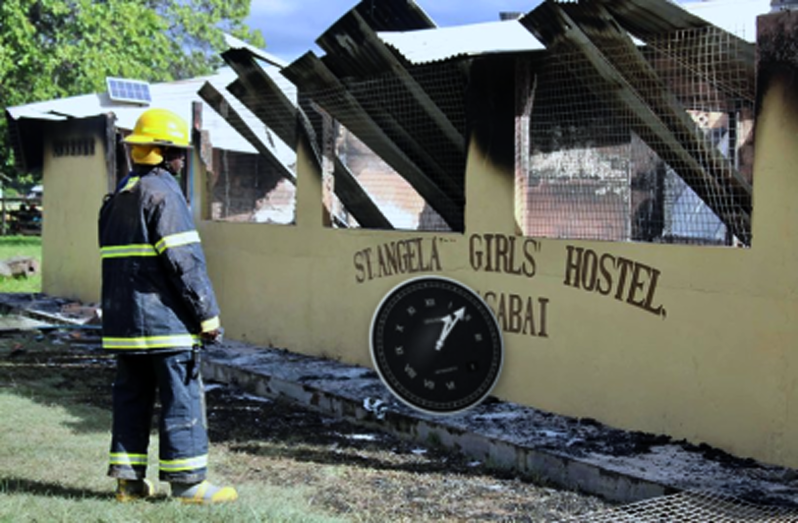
1:08
